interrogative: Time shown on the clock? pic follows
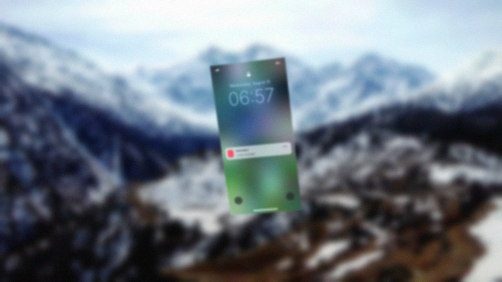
6:57
